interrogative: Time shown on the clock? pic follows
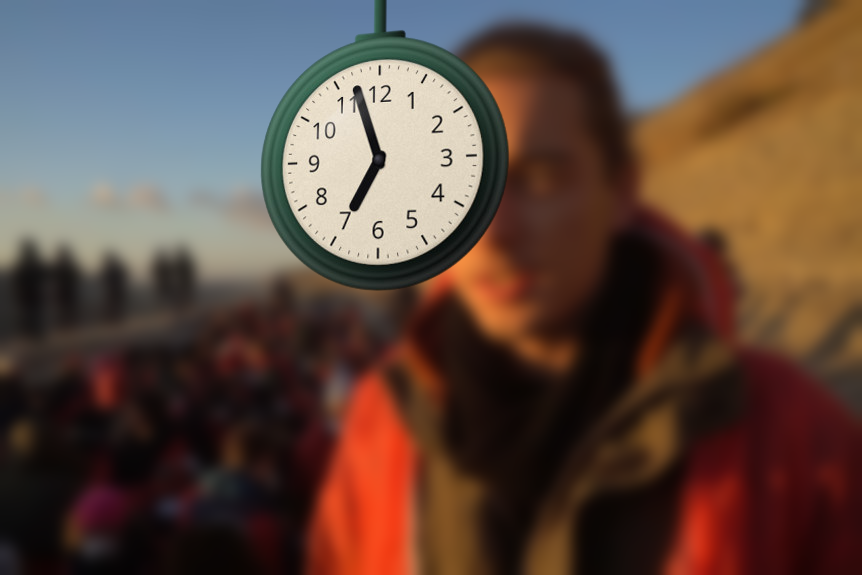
6:57
